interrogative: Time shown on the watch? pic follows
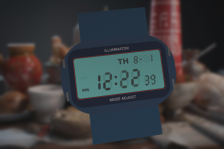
12:22:39
